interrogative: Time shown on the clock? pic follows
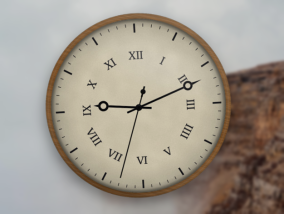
9:11:33
